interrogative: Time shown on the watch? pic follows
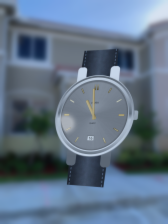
10:59
